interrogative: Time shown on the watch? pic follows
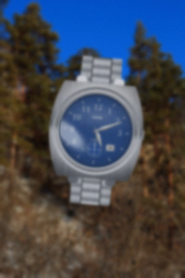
5:11
